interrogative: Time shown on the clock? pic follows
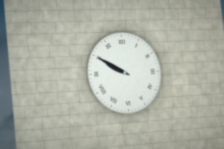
9:50
